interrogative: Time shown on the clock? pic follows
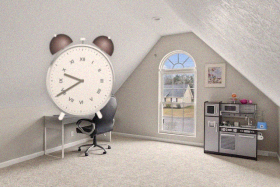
9:40
